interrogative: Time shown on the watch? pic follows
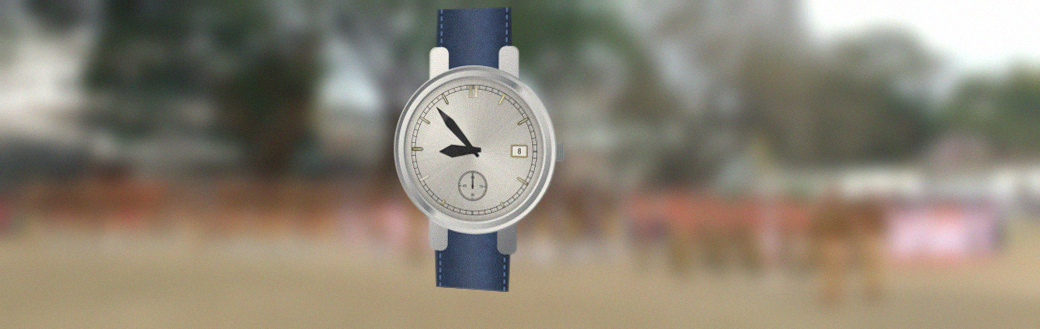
8:53
